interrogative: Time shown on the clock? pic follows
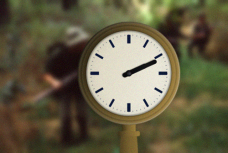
2:11
